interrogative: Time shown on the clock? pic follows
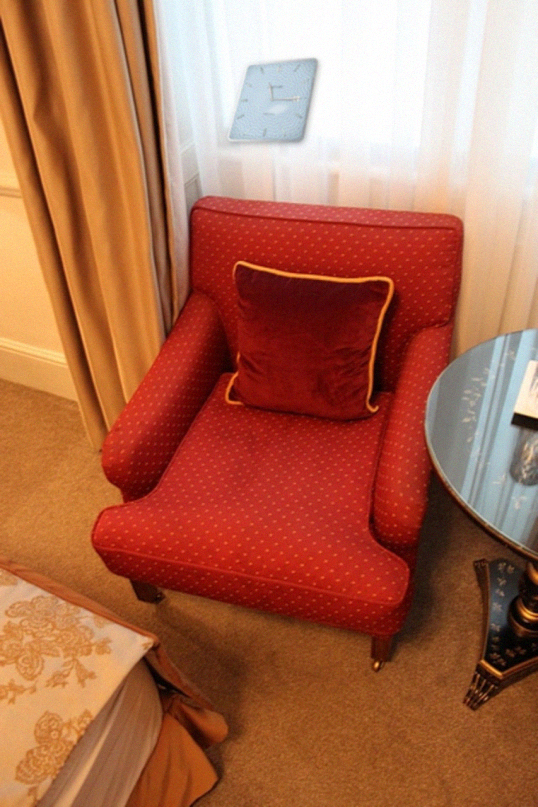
11:15
